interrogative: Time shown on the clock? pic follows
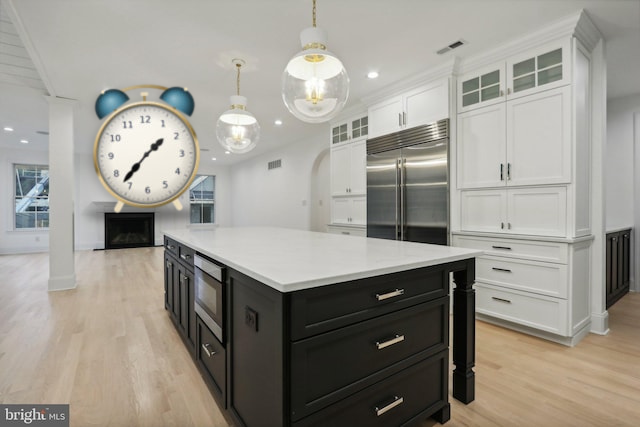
1:37
